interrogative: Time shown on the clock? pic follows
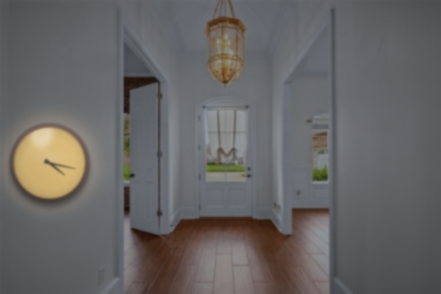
4:17
